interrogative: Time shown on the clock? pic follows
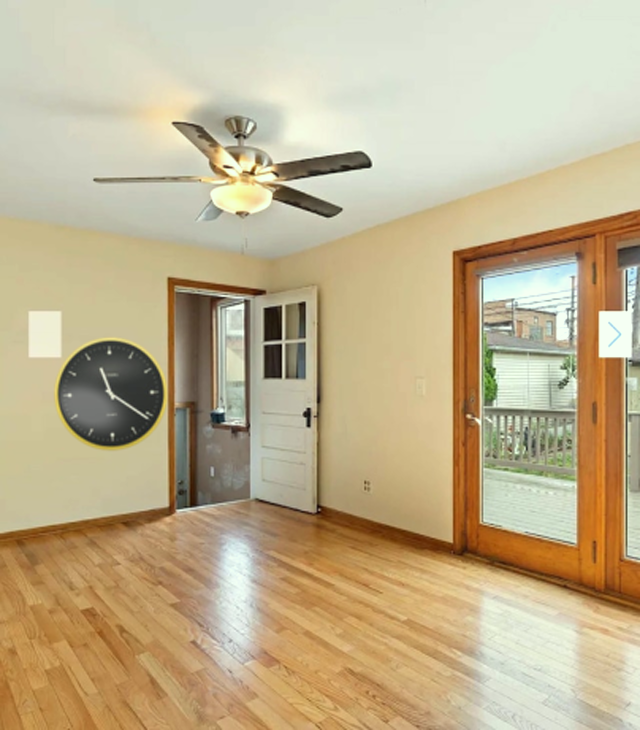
11:21
